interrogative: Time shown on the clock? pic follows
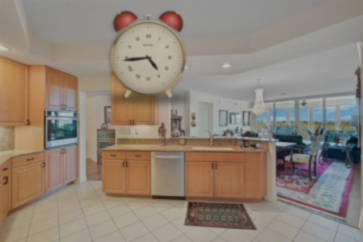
4:44
